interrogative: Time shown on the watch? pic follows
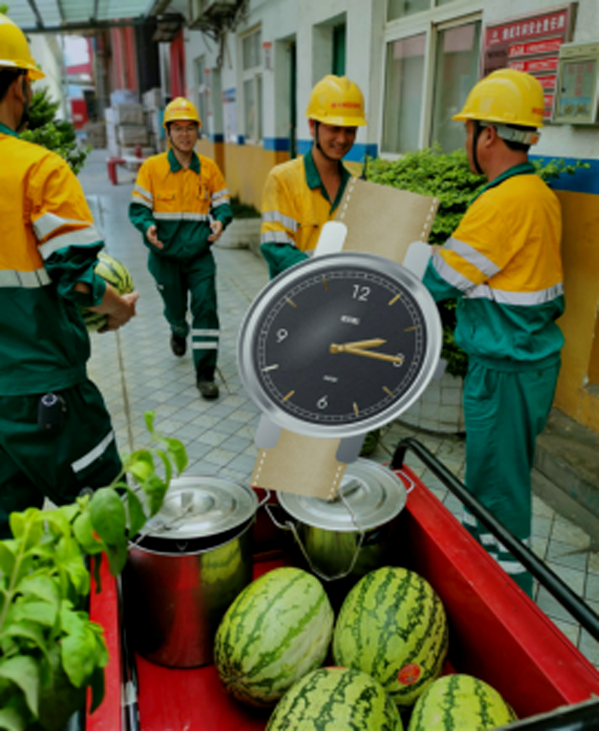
2:15
